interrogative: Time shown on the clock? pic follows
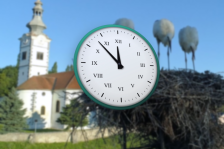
11:53
